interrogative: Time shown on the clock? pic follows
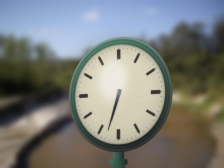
6:33
